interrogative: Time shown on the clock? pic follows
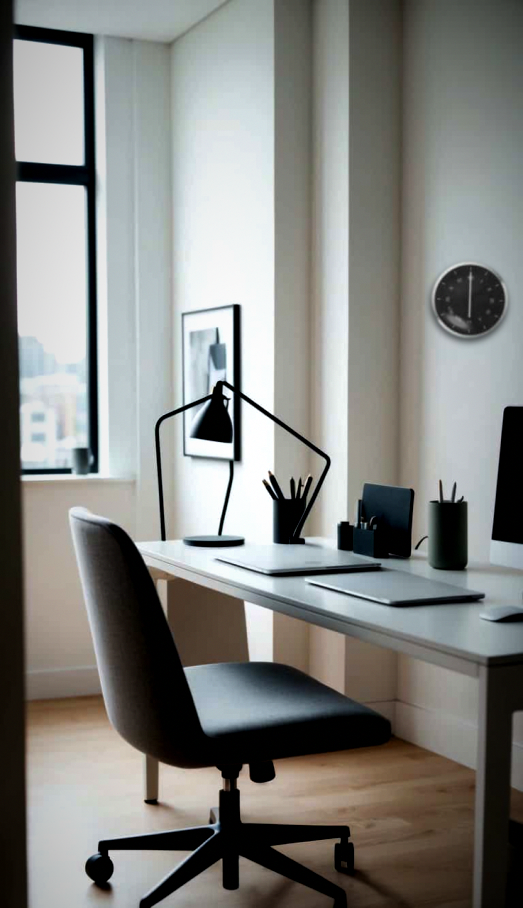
6:00
